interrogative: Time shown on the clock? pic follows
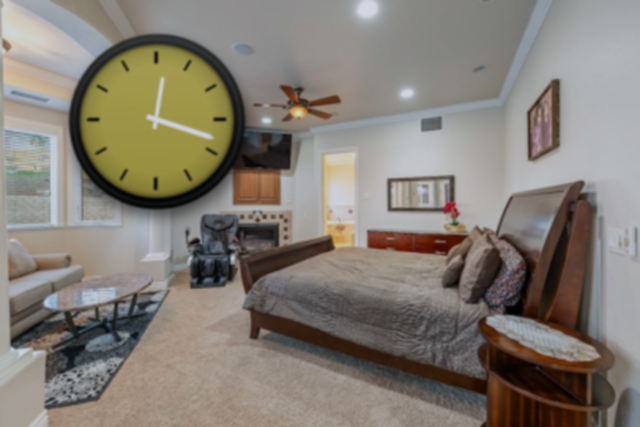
12:18
